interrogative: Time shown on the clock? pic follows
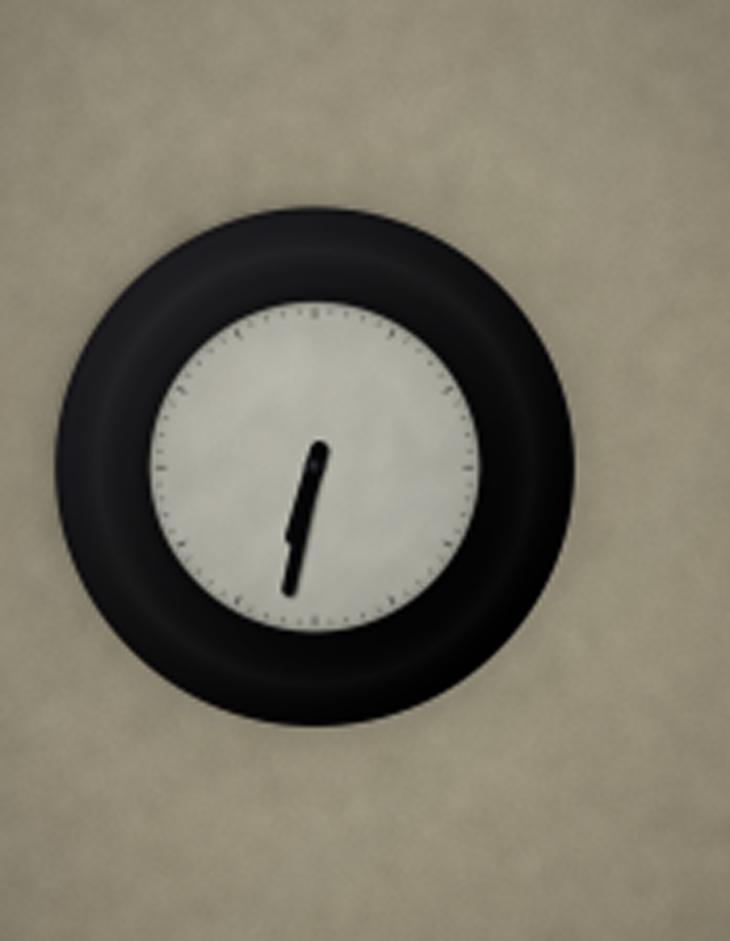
6:32
